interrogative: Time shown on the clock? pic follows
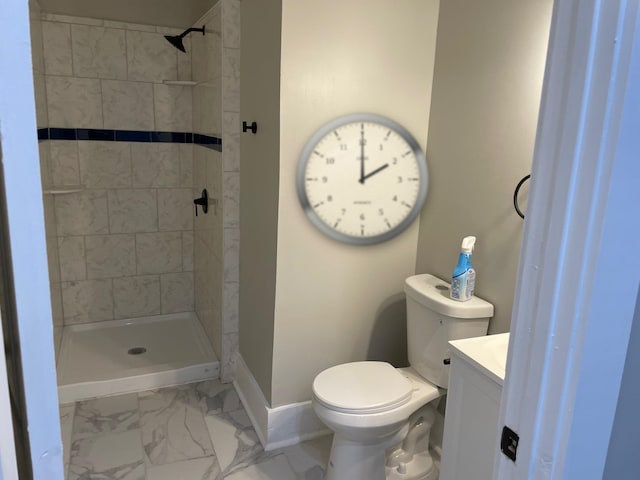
2:00
